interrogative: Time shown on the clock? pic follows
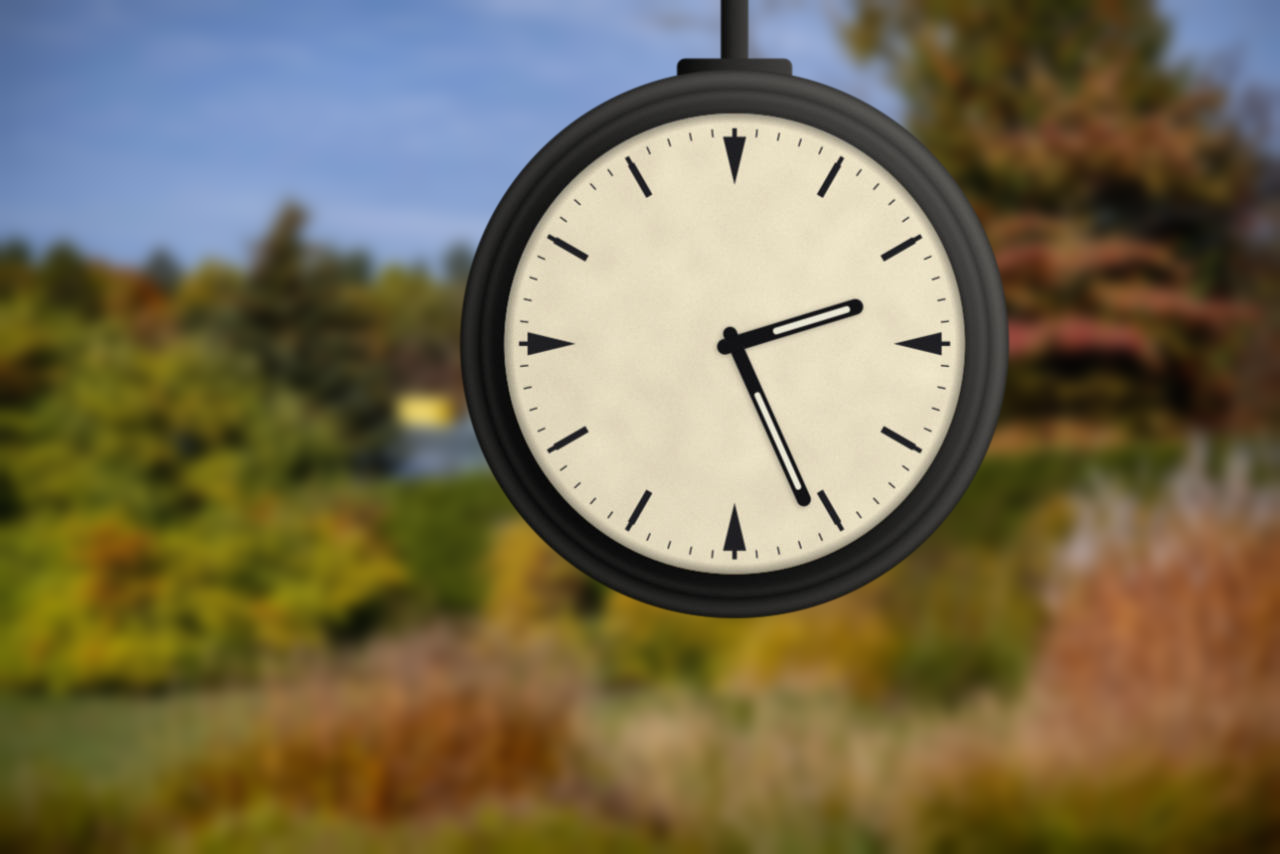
2:26
